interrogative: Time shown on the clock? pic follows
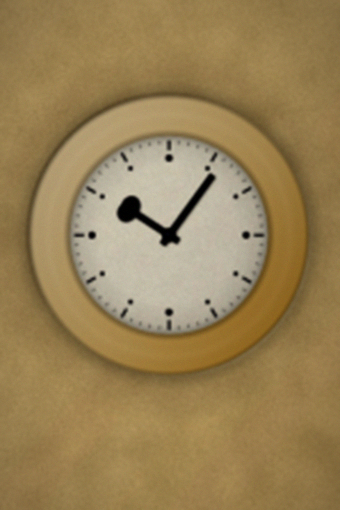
10:06
